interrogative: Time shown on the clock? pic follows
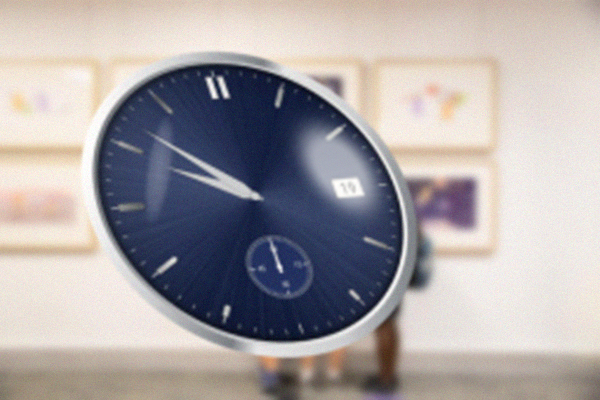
9:52
